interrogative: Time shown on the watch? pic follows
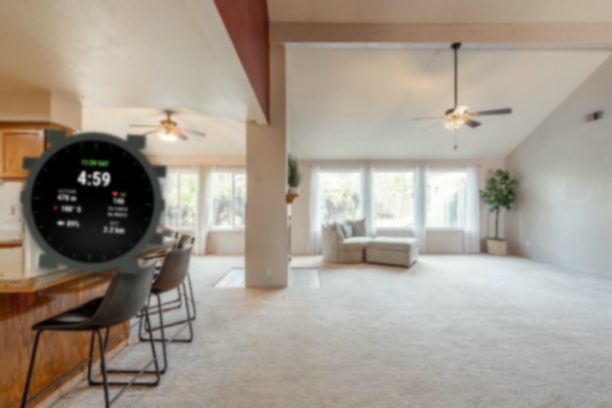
4:59
